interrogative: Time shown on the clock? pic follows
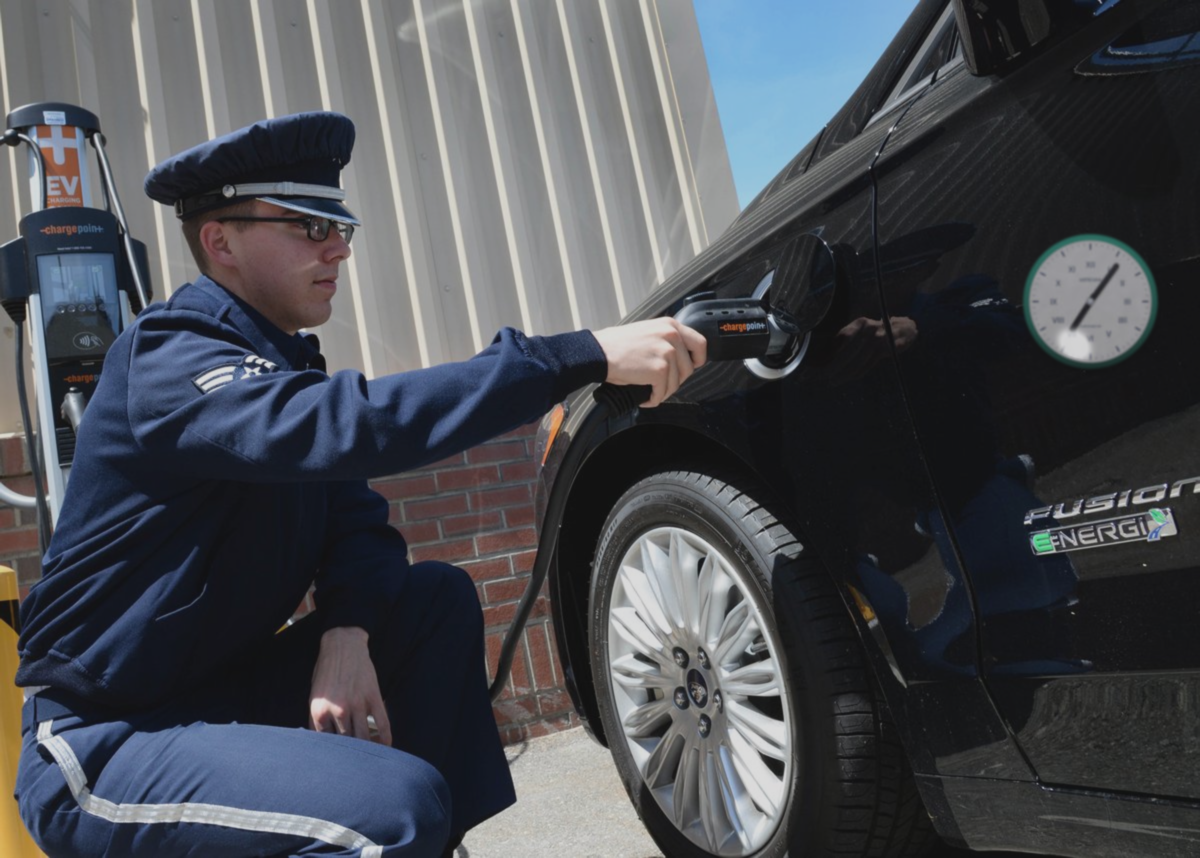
7:06
